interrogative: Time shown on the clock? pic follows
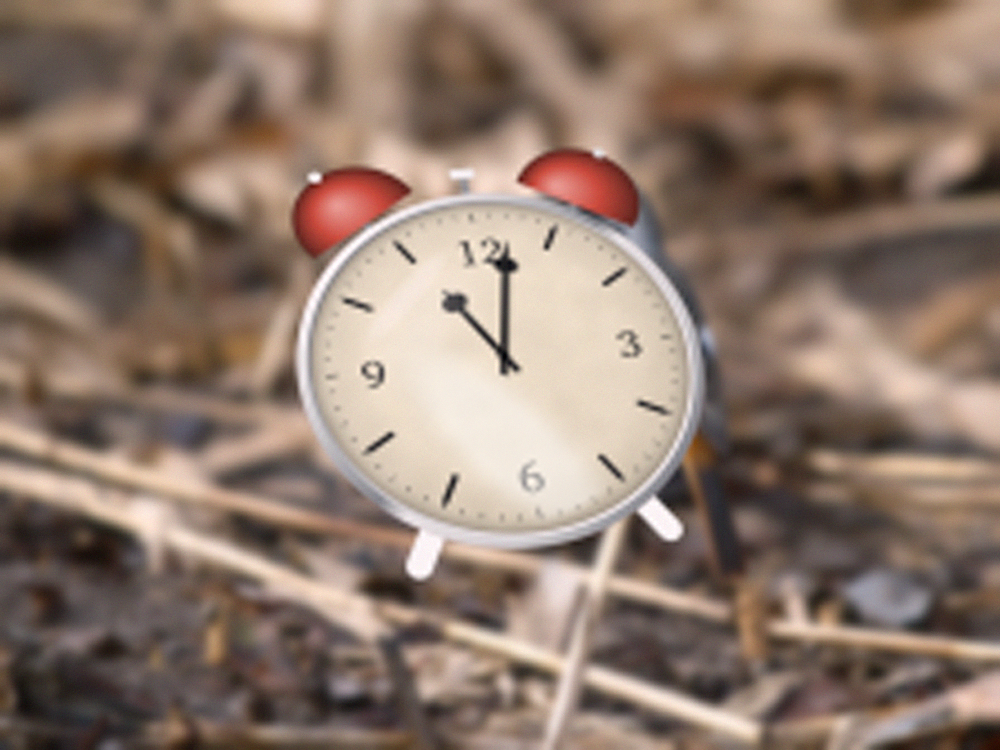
11:02
